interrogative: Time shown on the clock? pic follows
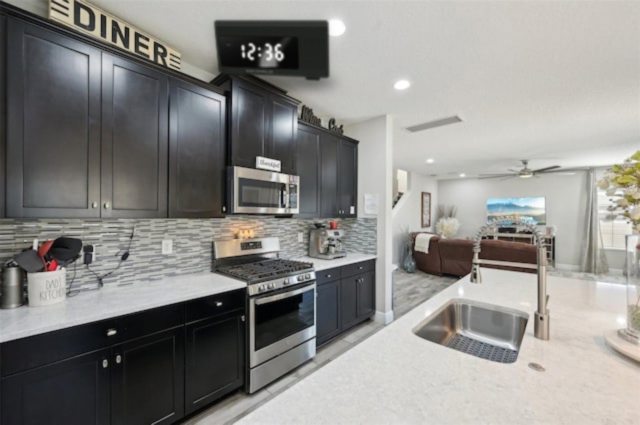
12:36
